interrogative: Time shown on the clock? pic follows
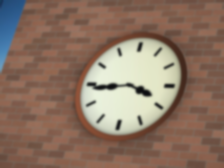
3:44
